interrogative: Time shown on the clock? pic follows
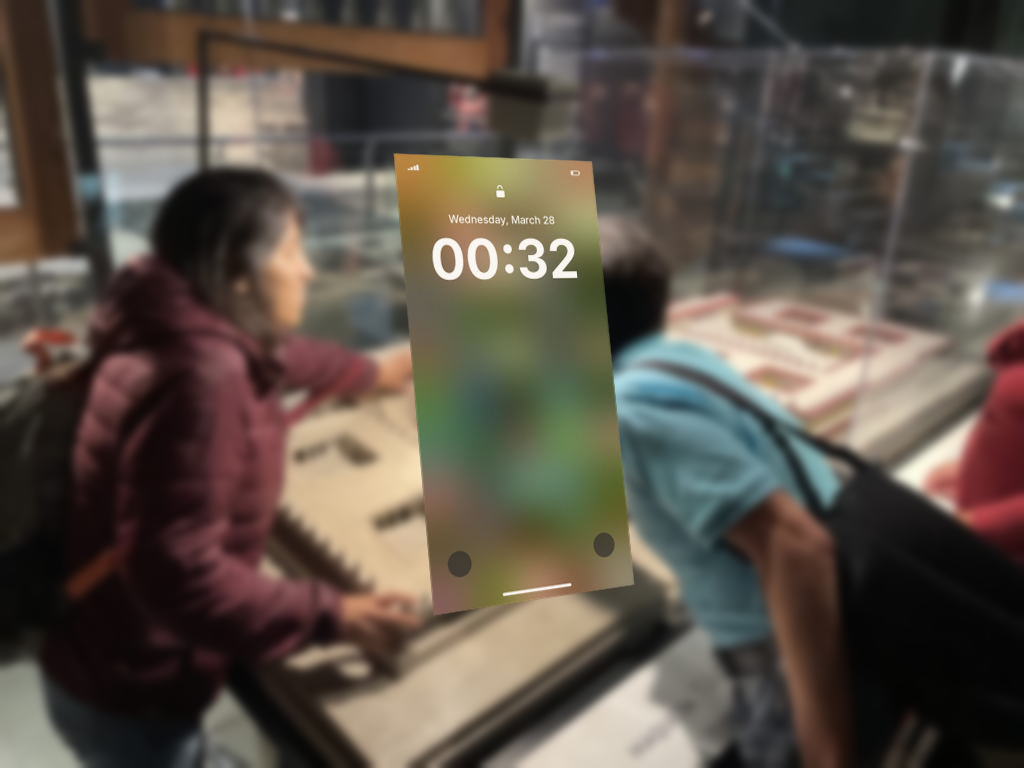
0:32
